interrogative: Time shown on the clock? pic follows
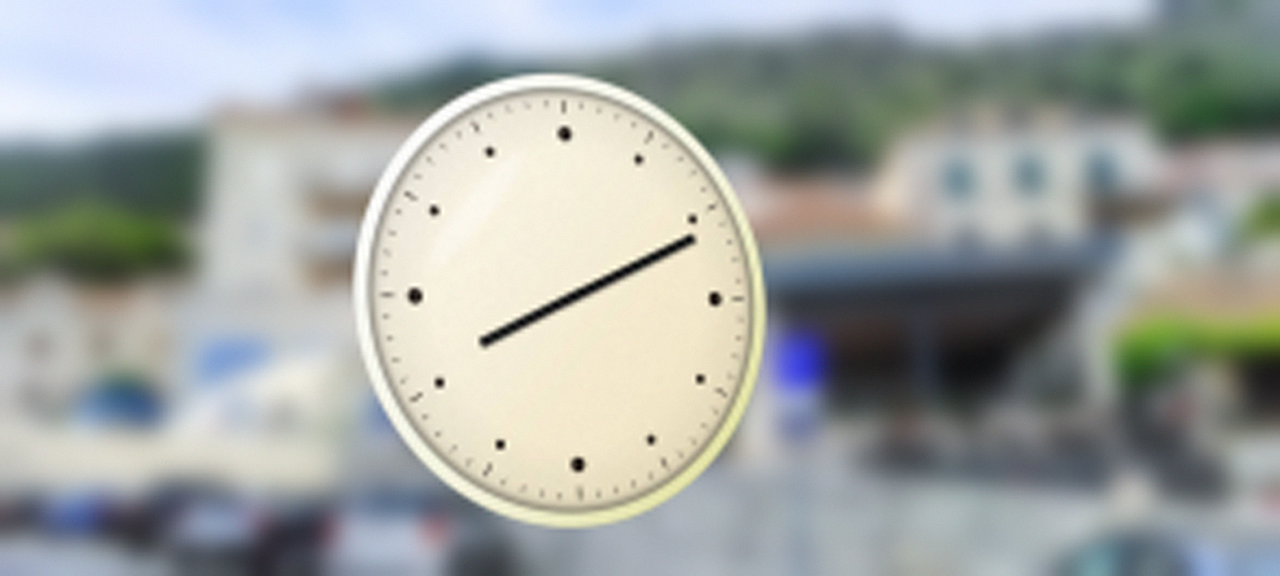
8:11
